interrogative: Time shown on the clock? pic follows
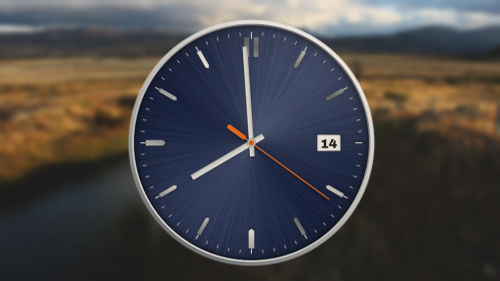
7:59:21
